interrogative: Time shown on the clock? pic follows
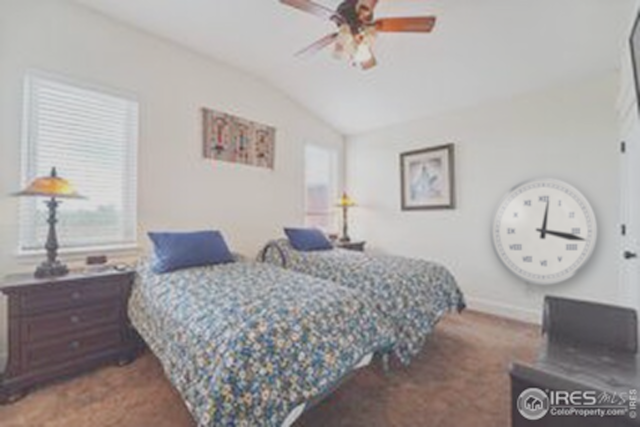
12:17
